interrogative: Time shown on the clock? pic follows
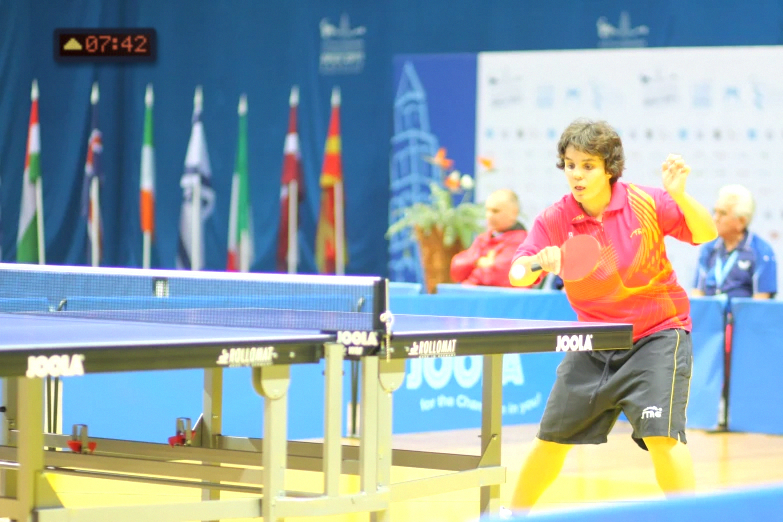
7:42
